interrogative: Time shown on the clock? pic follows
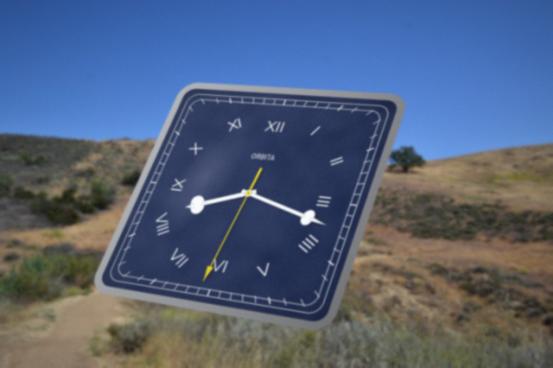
8:17:31
